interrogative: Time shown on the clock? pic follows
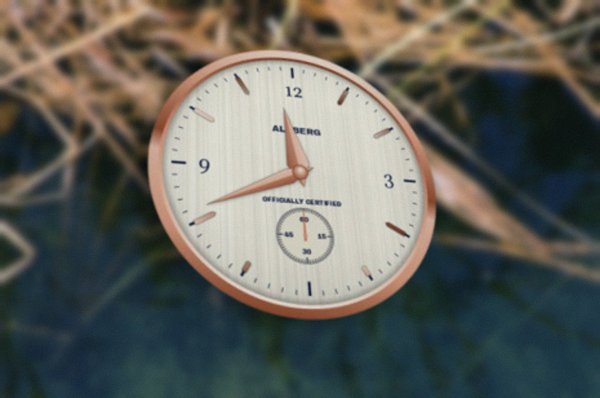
11:41
